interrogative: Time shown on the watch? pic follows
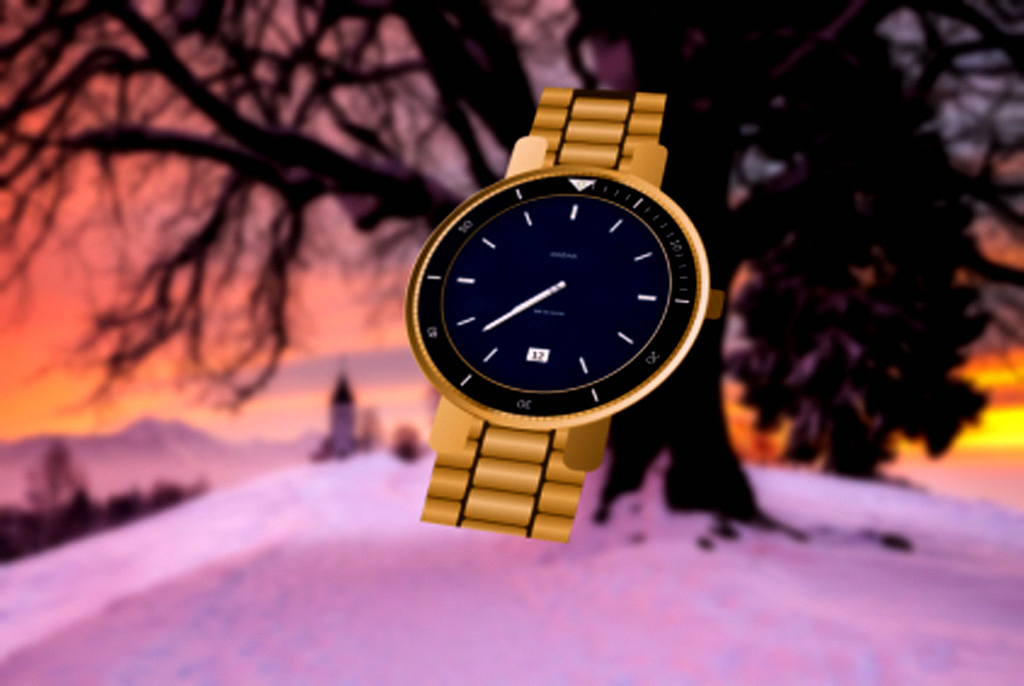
7:38
